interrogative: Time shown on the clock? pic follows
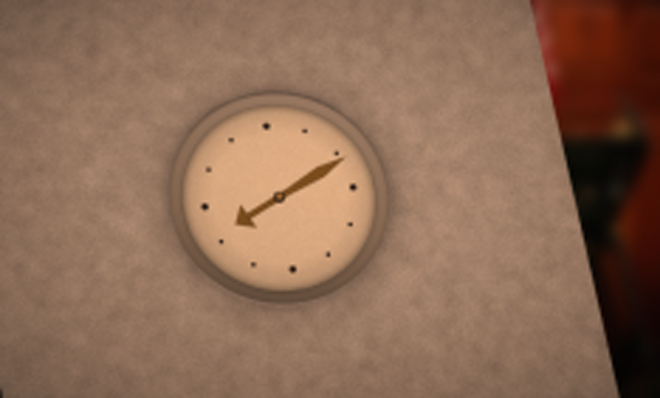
8:11
